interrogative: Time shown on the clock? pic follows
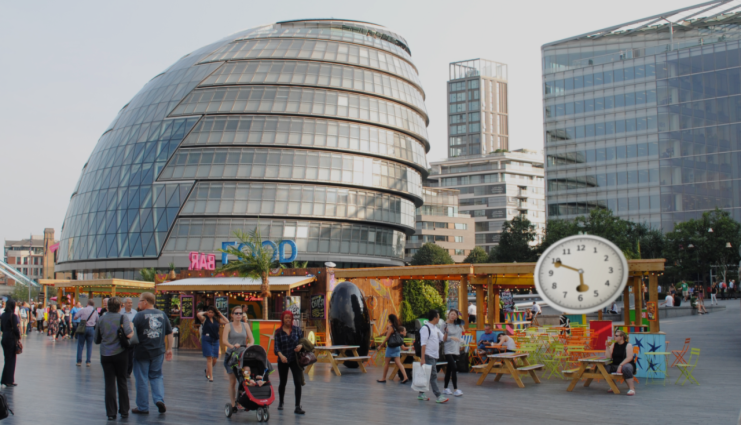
5:49
